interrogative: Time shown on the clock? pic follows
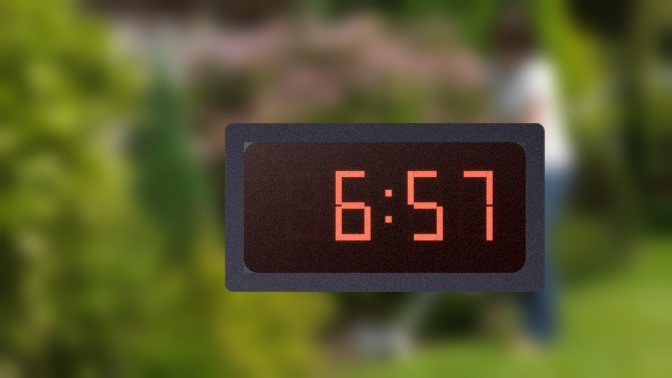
6:57
